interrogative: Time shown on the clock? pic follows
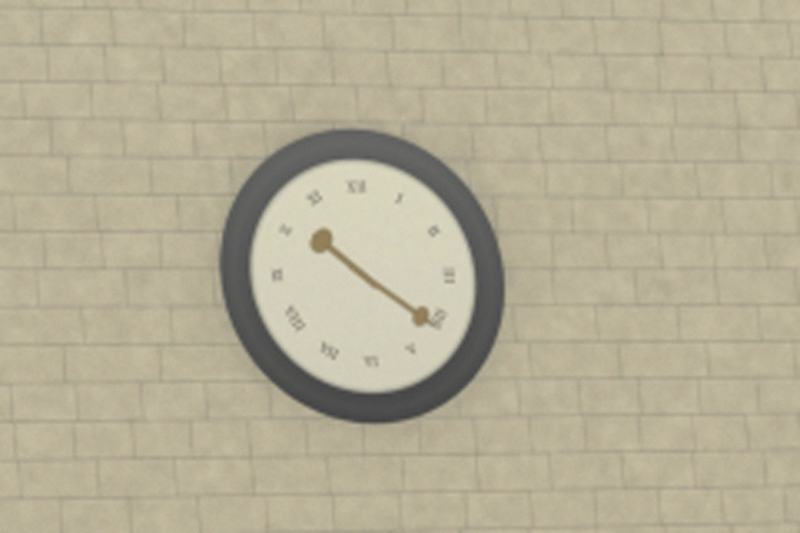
10:21
